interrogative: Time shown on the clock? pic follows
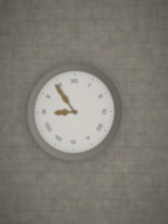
8:54
